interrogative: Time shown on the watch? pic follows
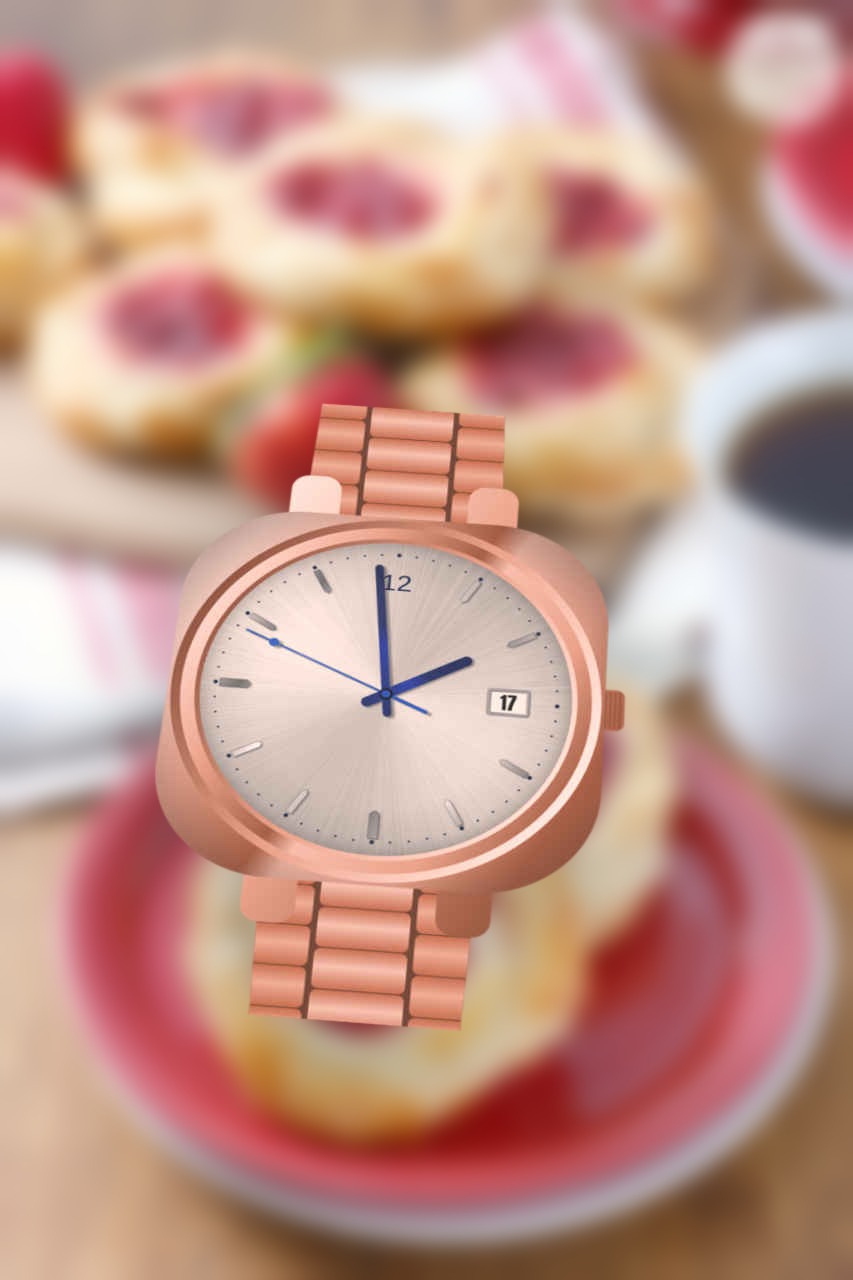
1:58:49
